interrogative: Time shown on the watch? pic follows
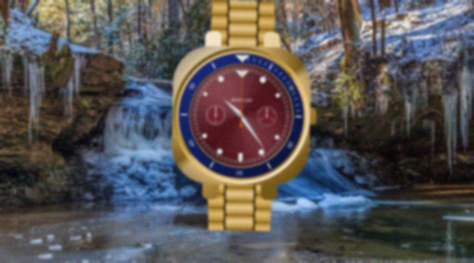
10:24
